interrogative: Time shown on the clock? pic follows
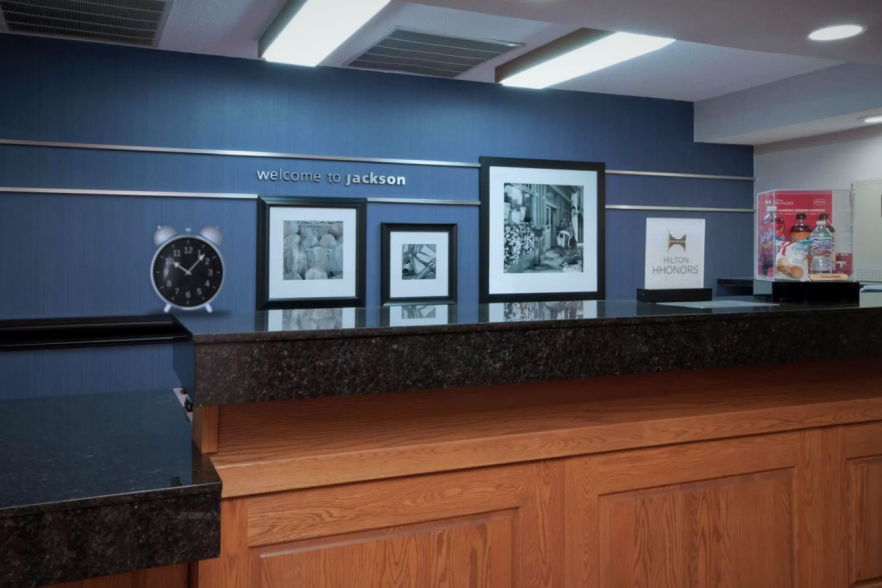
10:07
